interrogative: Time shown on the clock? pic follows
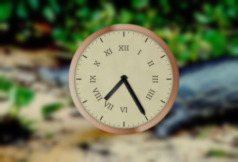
7:25
